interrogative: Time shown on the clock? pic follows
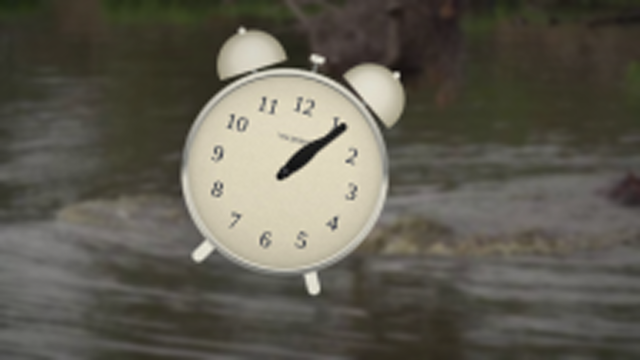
1:06
